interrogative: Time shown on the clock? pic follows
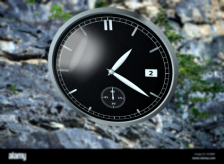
1:21
